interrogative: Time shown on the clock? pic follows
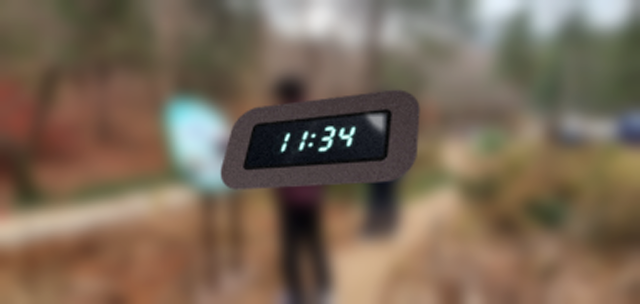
11:34
